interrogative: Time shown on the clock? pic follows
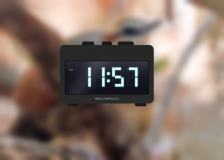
11:57
